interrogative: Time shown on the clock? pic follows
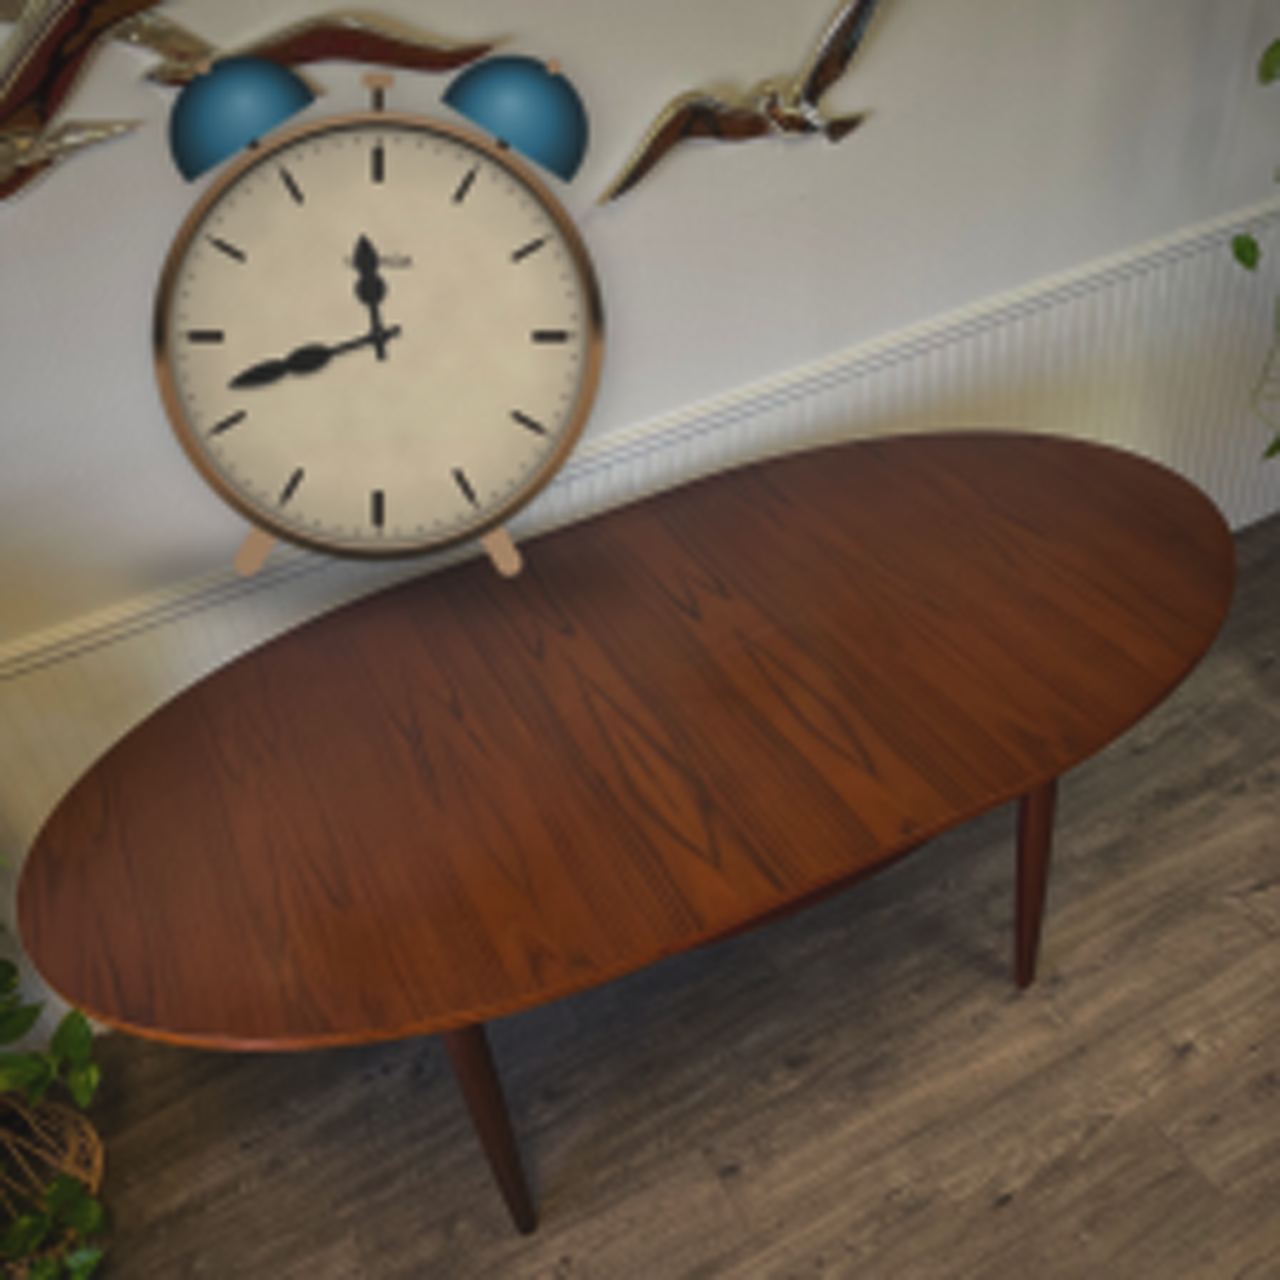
11:42
